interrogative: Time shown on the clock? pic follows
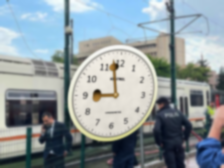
8:58
